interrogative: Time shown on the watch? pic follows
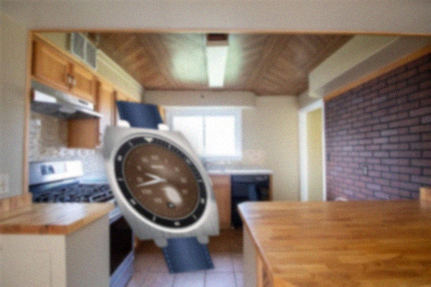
9:43
